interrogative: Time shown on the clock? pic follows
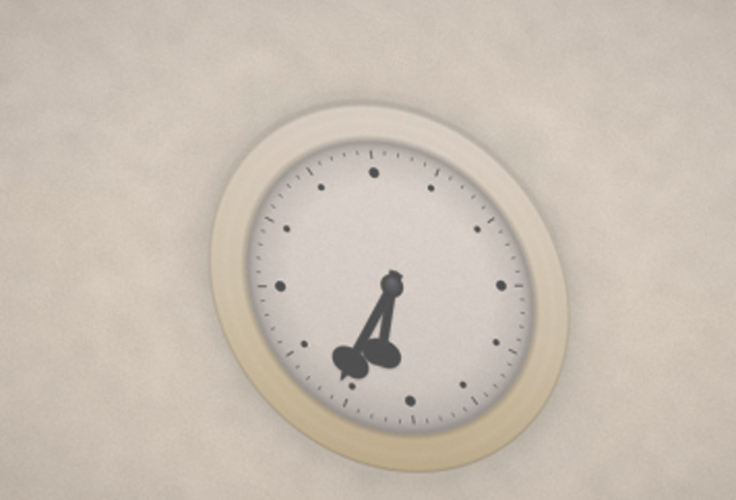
6:36
